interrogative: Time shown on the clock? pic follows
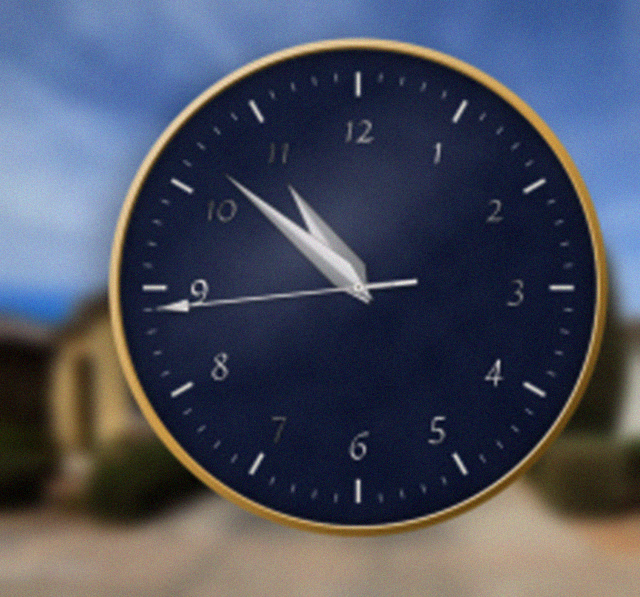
10:51:44
